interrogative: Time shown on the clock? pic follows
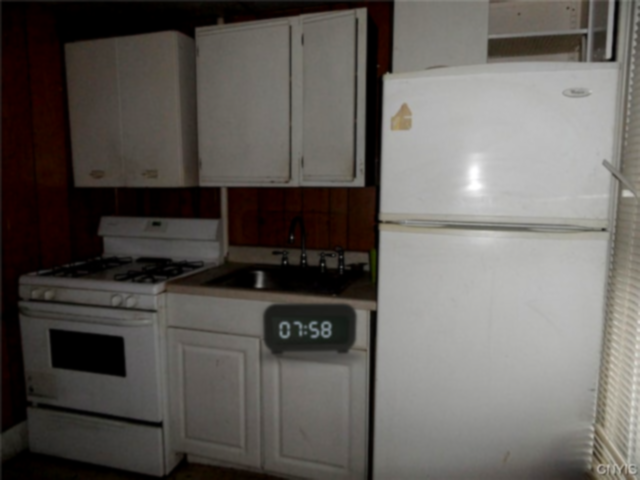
7:58
